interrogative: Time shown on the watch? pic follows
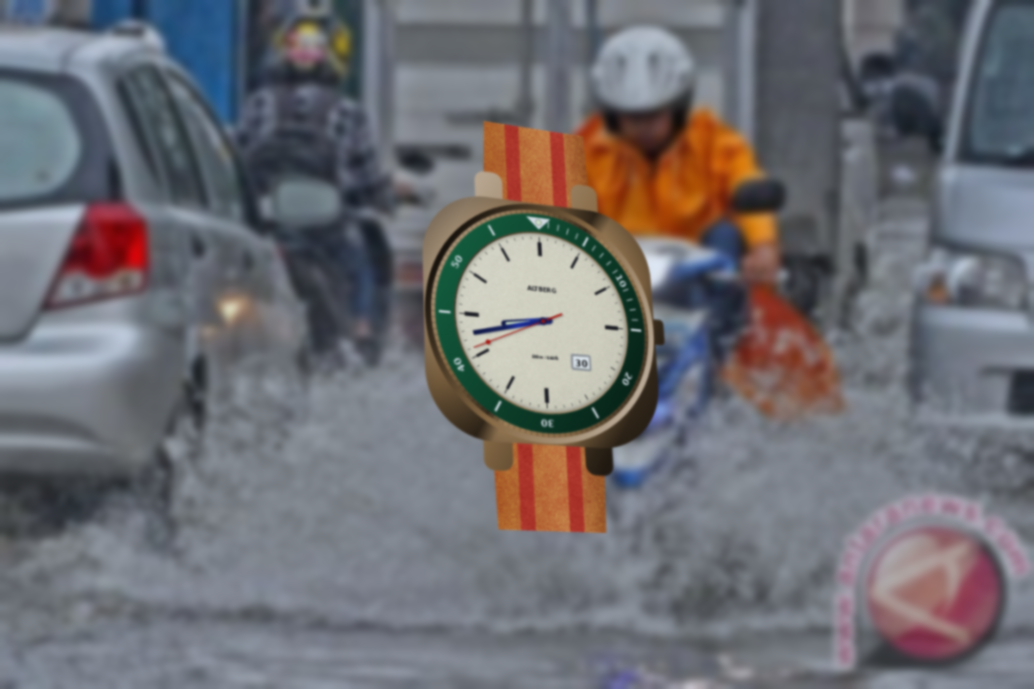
8:42:41
